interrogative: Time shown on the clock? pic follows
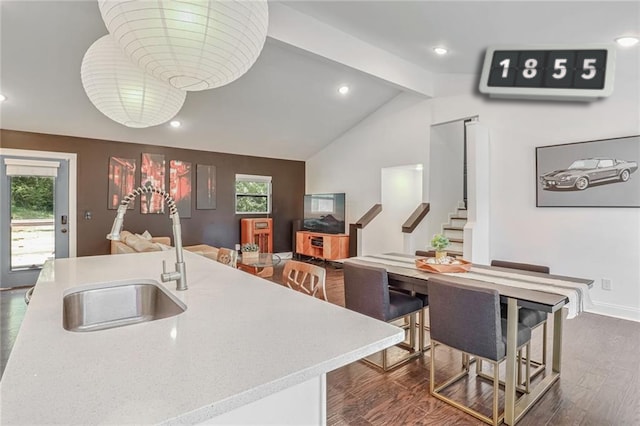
18:55
